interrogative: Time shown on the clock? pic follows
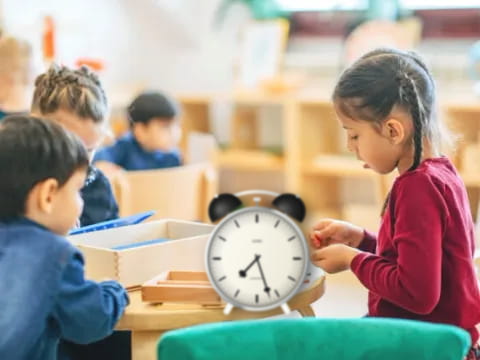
7:27
